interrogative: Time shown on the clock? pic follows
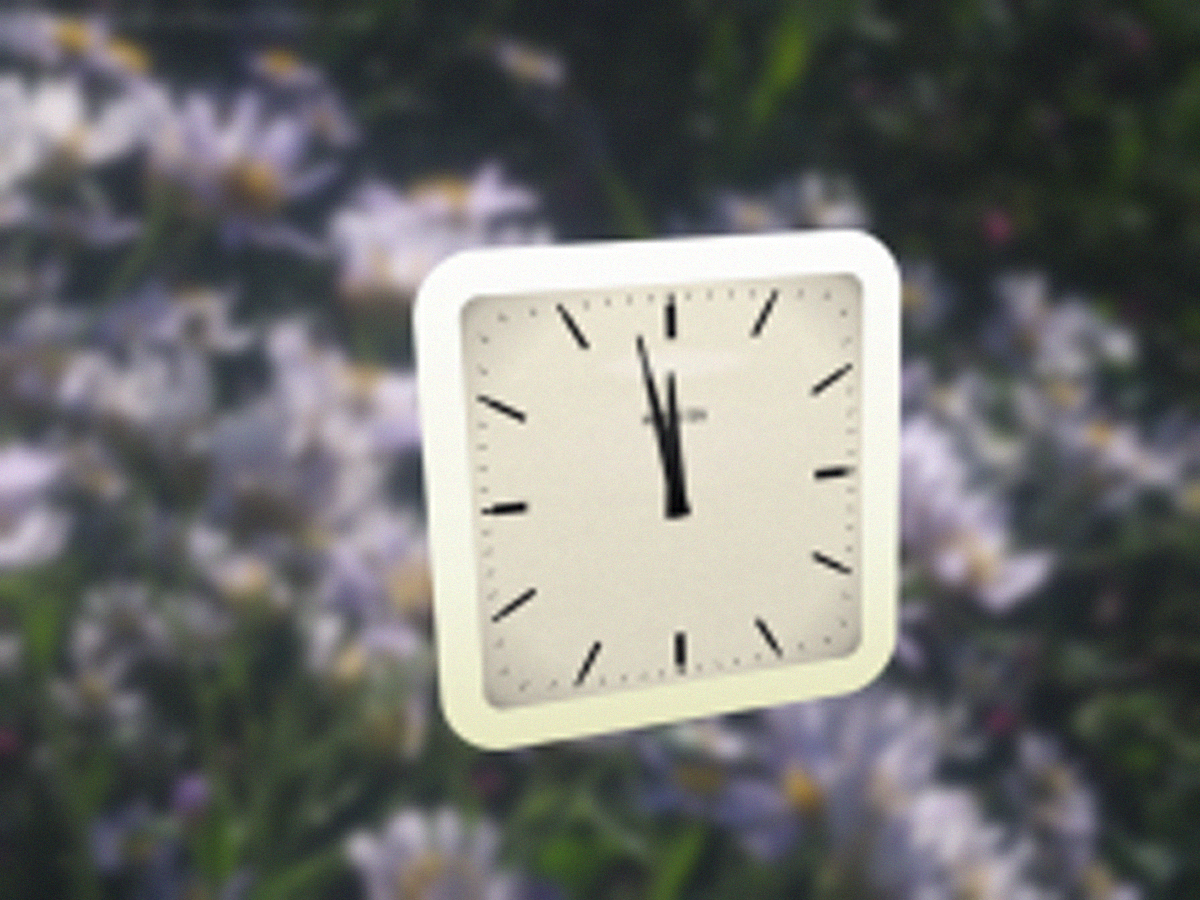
11:58
